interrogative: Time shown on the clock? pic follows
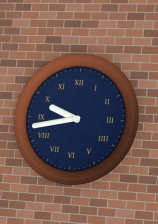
9:43
